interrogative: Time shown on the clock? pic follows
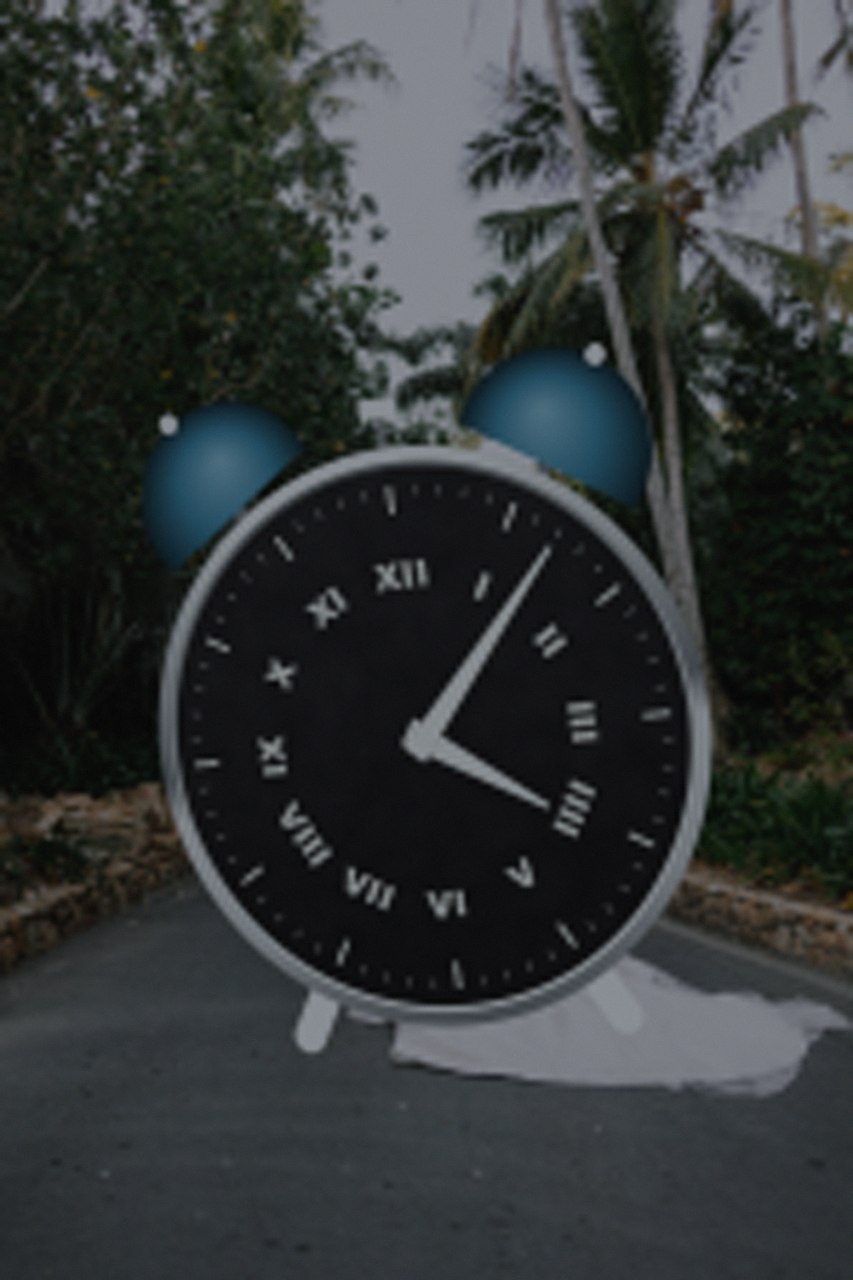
4:07
